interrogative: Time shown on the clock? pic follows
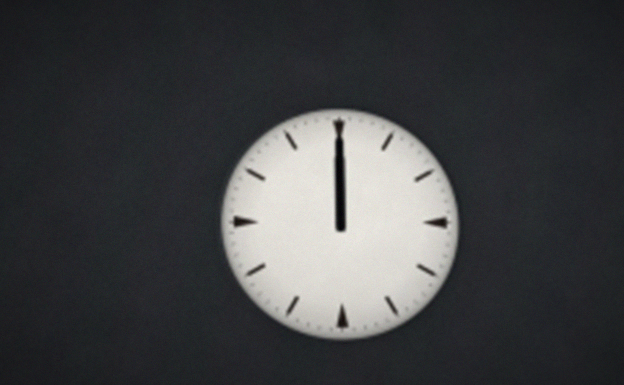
12:00
